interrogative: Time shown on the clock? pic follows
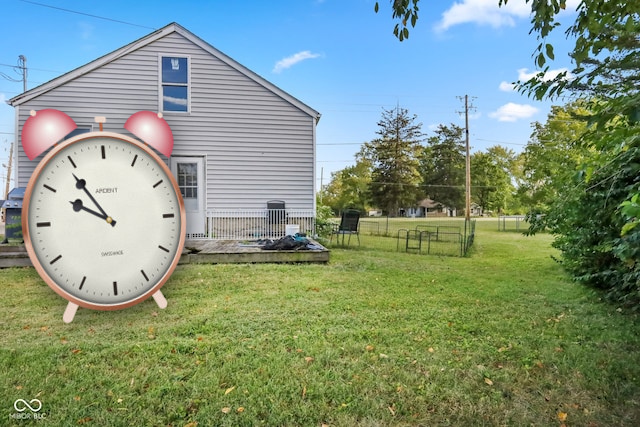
9:54
